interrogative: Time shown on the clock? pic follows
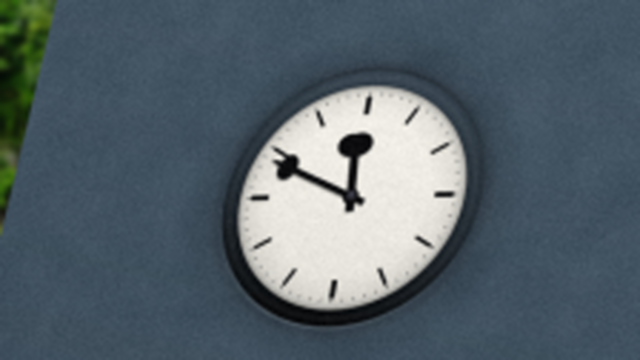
11:49
